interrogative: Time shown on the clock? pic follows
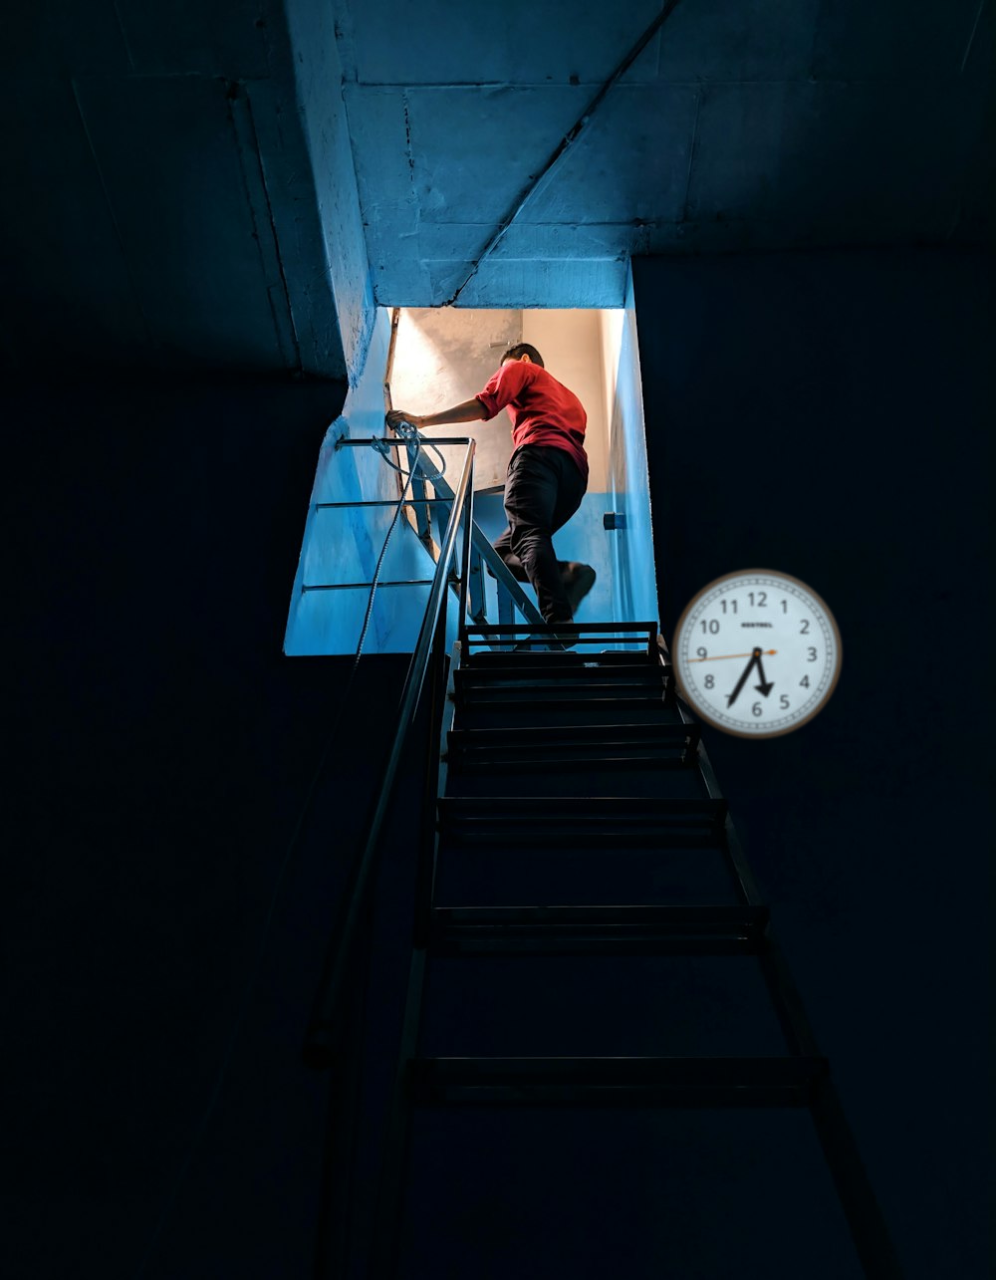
5:34:44
